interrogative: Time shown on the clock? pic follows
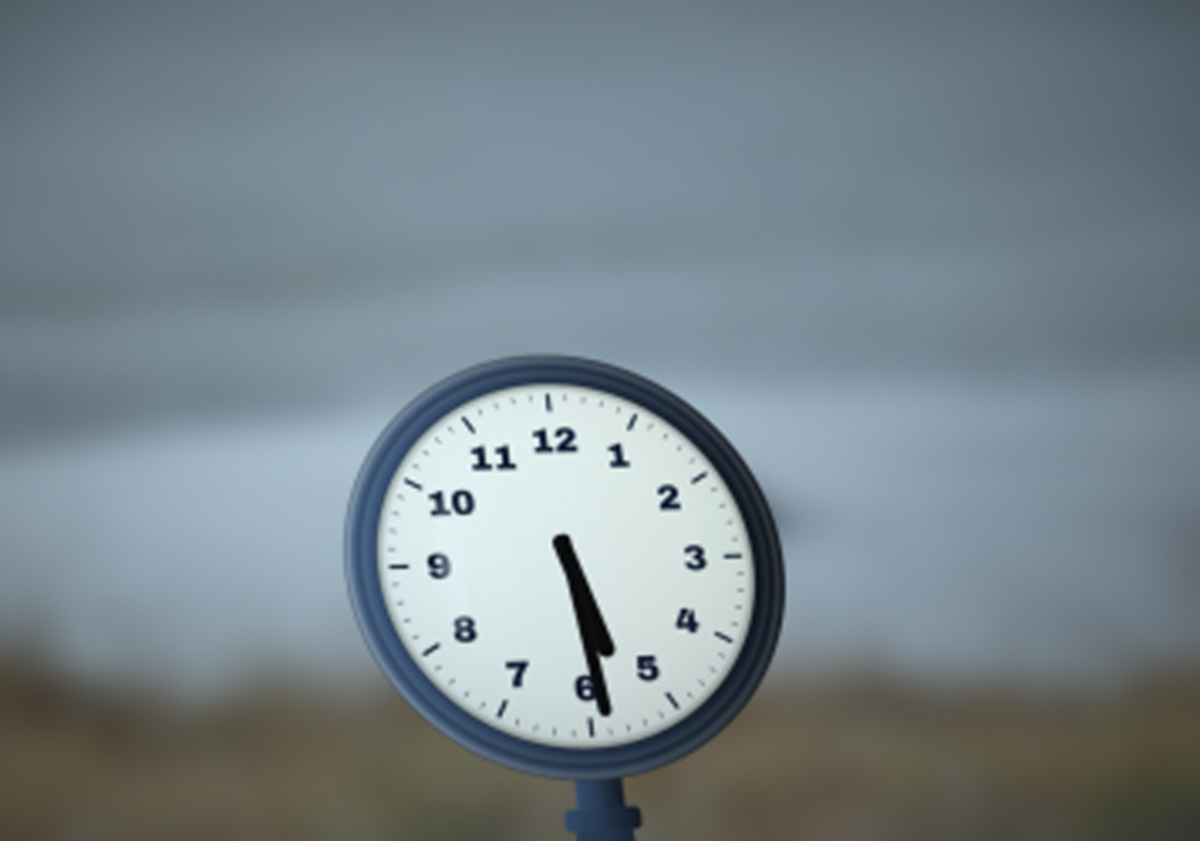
5:29
